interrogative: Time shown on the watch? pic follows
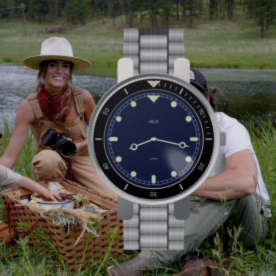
8:17
